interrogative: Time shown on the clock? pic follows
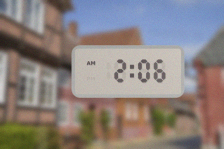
2:06
